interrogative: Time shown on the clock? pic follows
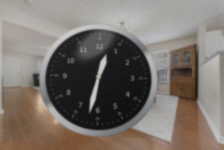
12:32
